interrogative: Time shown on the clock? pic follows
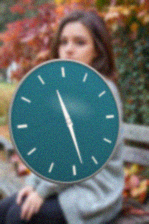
11:28
